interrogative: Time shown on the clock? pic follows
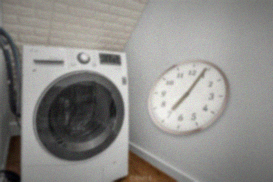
7:04
